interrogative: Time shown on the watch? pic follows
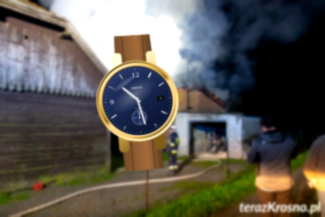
10:28
